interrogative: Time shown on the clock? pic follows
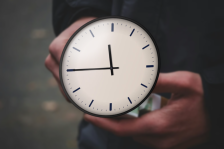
11:45
